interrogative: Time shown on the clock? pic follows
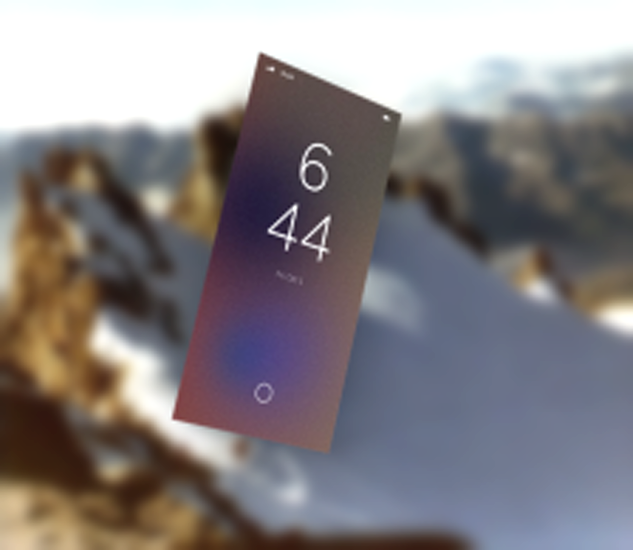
6:44
